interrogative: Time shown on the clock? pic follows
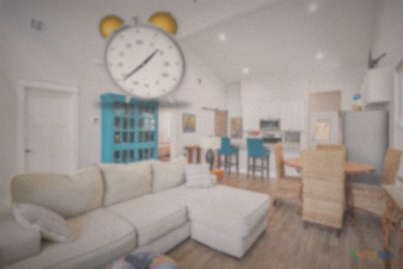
1:39
